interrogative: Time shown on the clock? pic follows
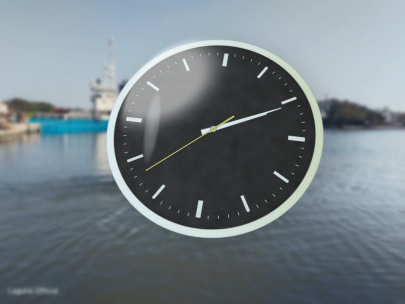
2:10:38
